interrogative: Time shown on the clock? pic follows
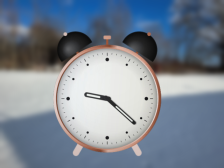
9:22
